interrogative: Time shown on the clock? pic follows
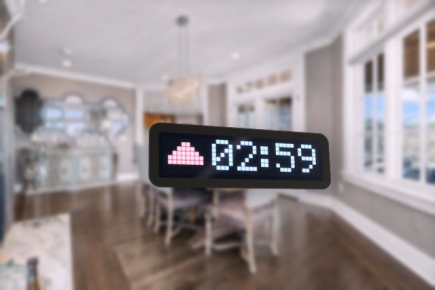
2:59
